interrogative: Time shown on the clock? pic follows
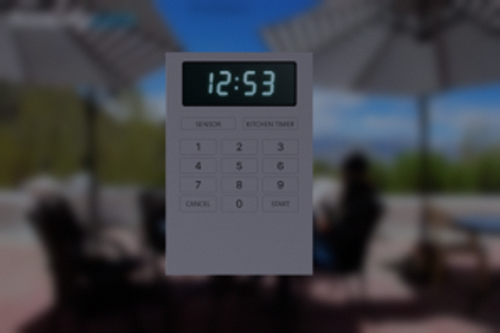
12:53
